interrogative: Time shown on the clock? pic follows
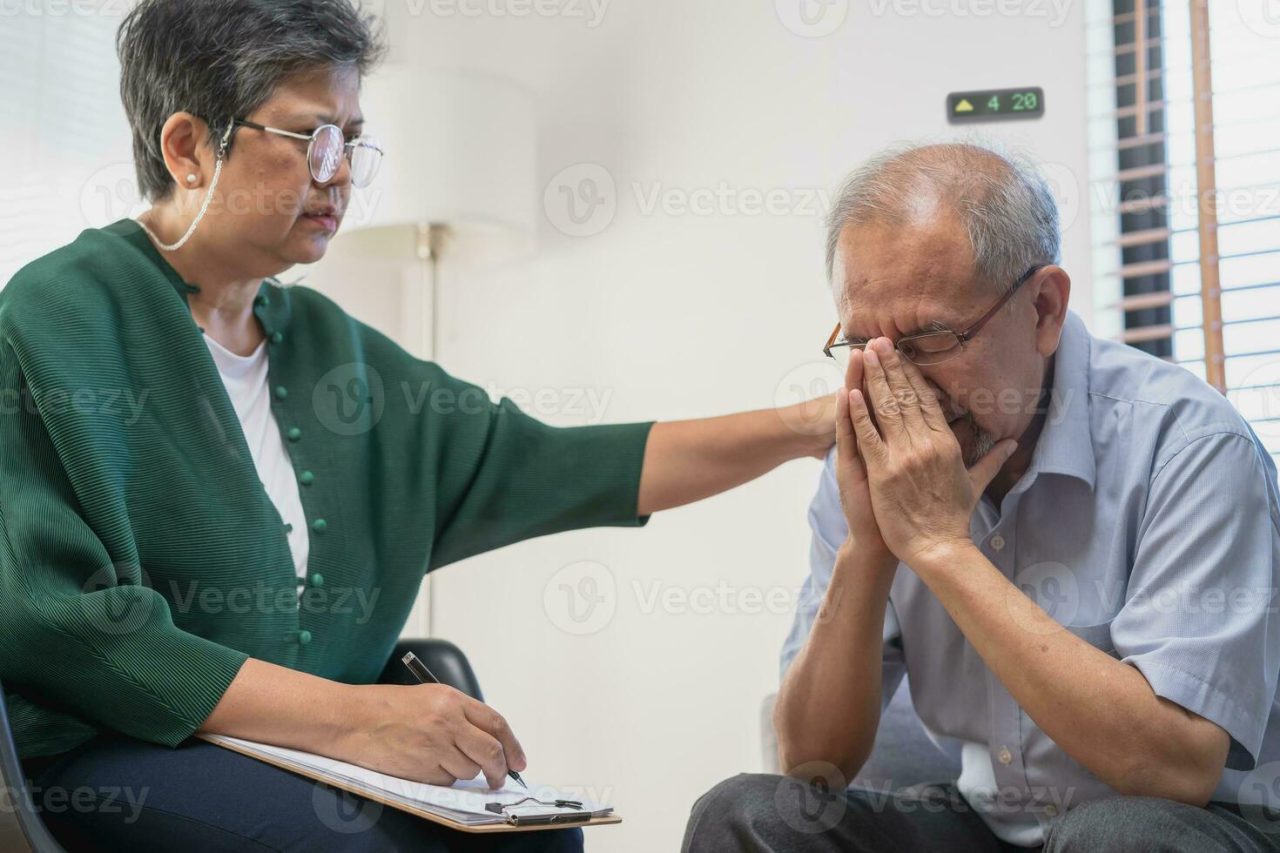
4:20
